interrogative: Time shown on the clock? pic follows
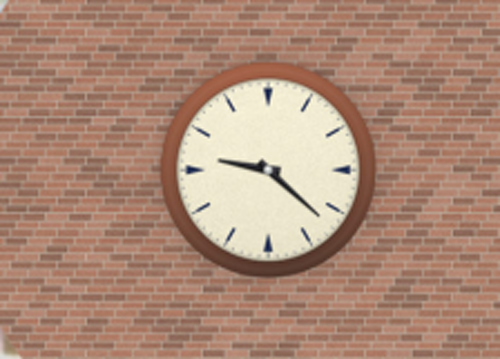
9:22
